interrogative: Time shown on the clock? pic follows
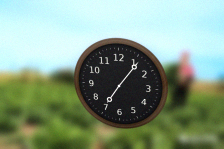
7:06
